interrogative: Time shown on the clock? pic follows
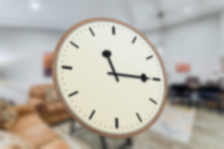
11:15
